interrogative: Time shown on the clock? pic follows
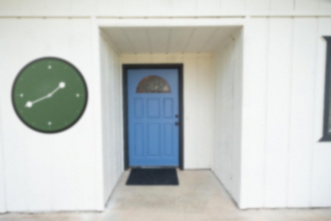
1:41
